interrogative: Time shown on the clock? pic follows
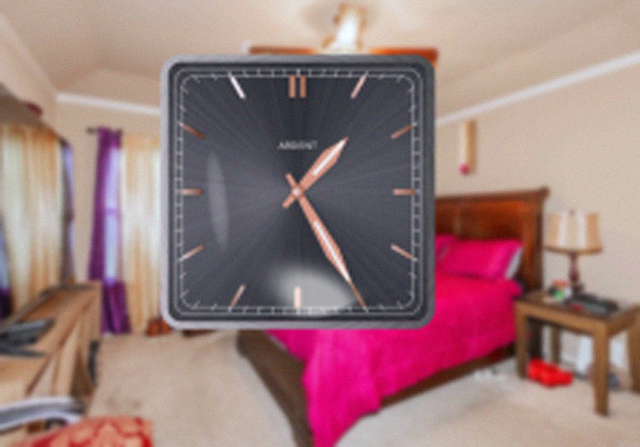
1:25
